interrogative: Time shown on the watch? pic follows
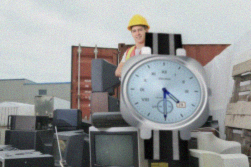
4:30
